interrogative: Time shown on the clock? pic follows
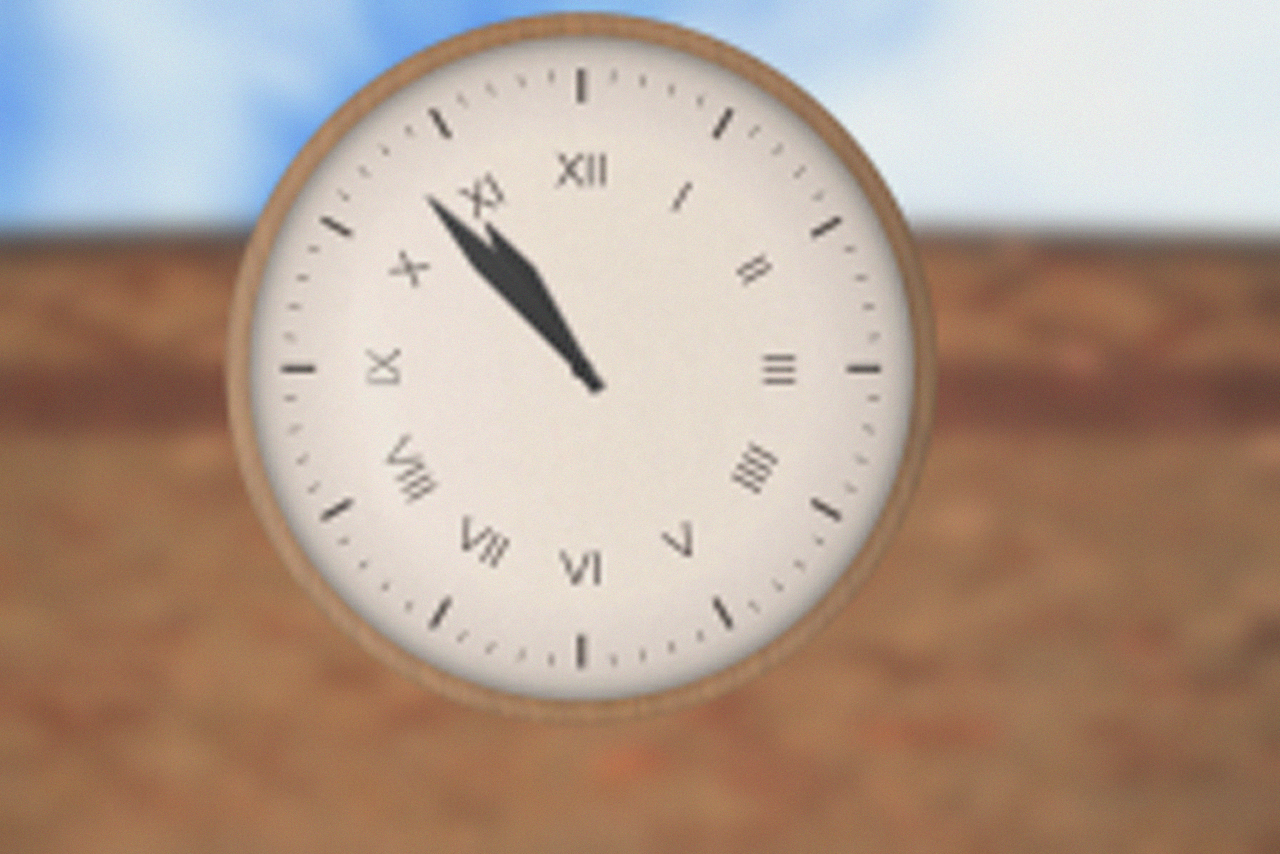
10:53
